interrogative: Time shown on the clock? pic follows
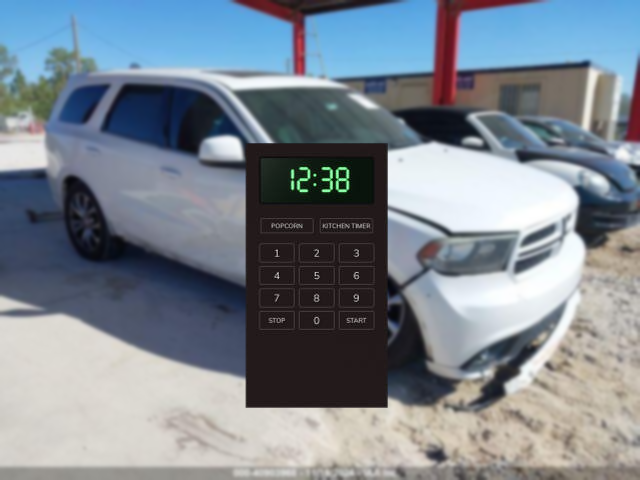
12:38
